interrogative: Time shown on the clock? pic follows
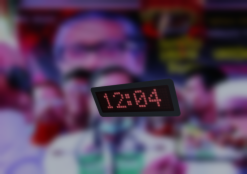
12:04
